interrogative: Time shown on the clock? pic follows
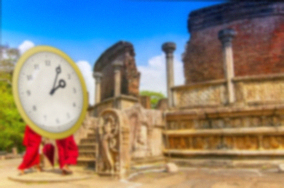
2:05
